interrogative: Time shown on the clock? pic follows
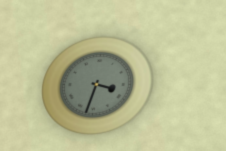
3:32
